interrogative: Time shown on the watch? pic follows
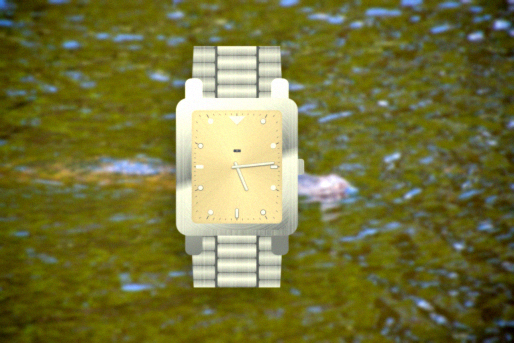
5:14
